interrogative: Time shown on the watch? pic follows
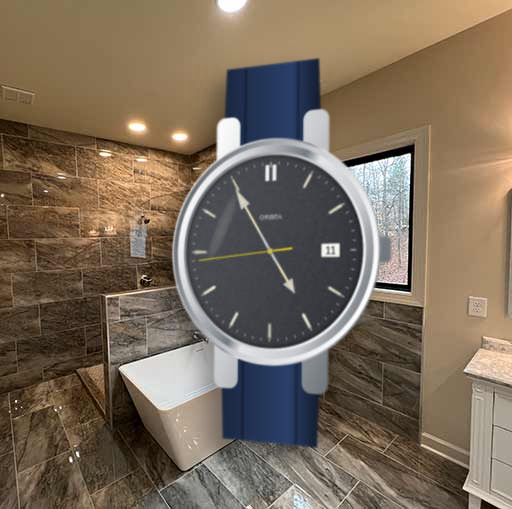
4:54:44
